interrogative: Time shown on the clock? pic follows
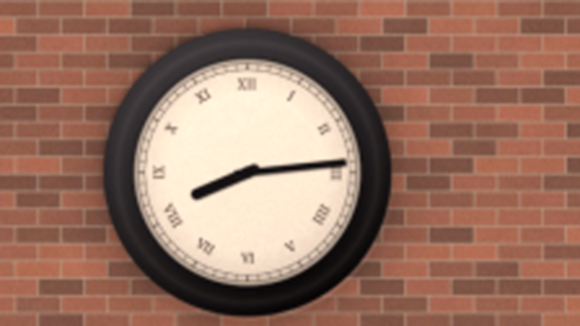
8:14
